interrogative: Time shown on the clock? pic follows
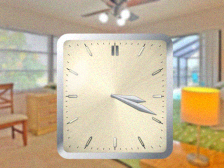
3:19
